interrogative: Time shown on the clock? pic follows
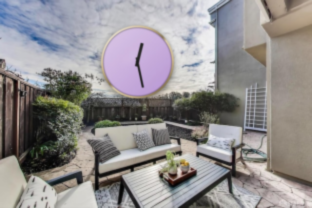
12:28
